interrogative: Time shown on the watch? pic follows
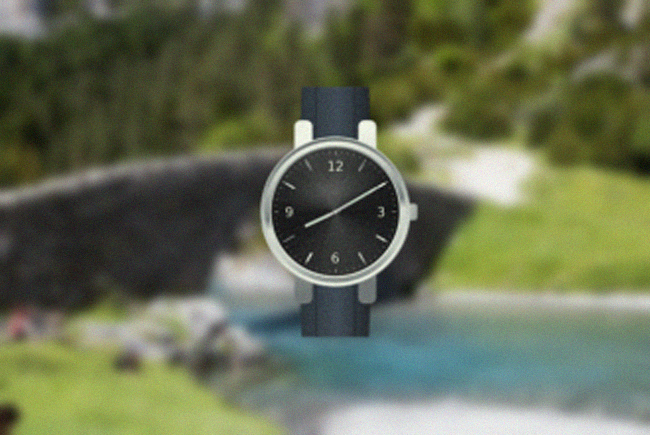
8:10
